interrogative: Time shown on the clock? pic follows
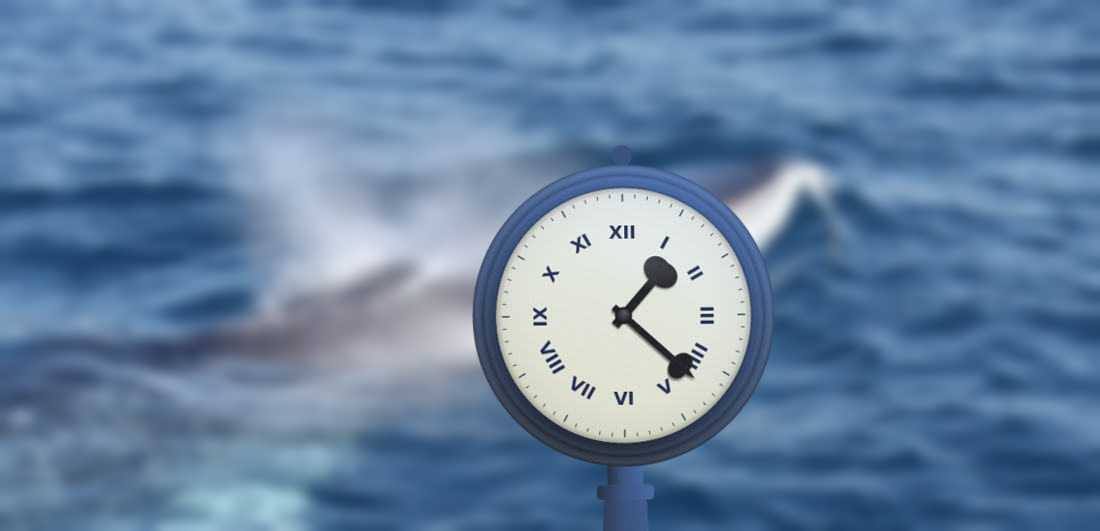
1:22
